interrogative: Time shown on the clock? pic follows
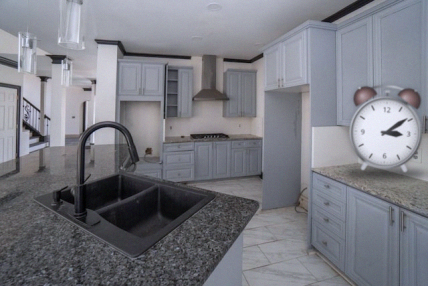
3:09
